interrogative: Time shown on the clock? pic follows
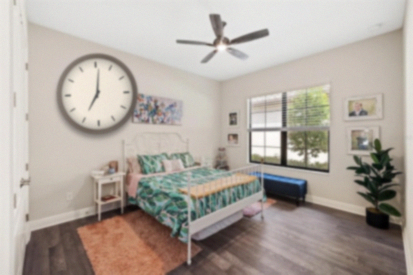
7:01
